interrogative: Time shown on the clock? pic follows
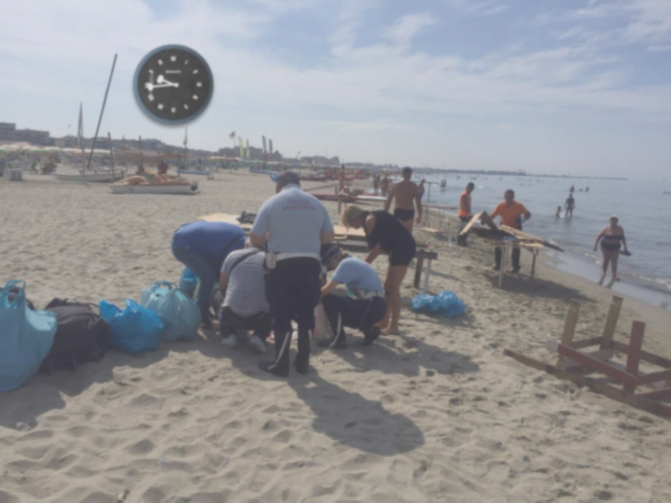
9:44
